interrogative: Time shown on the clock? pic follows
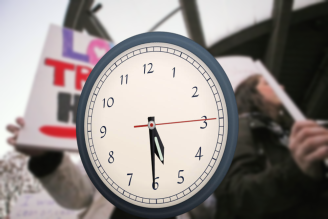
5:30:15
